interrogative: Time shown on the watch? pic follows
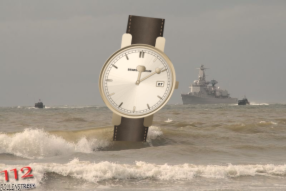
12:09
